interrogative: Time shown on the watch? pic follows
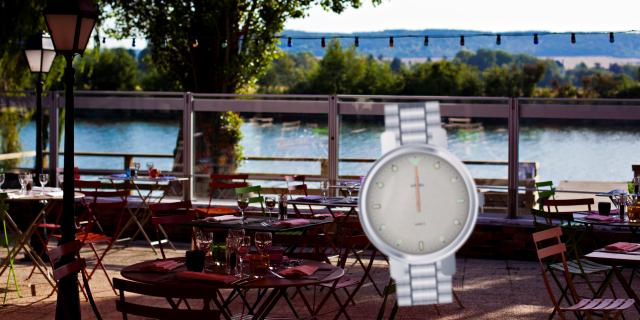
12:00
